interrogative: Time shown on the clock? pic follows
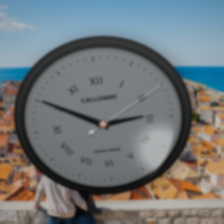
2:50:10
